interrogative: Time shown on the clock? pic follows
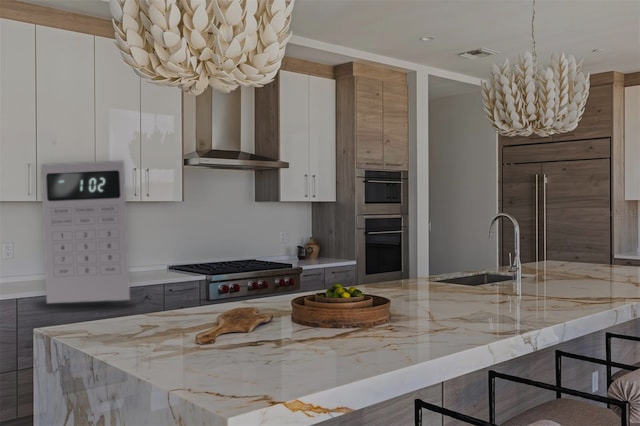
1:02
